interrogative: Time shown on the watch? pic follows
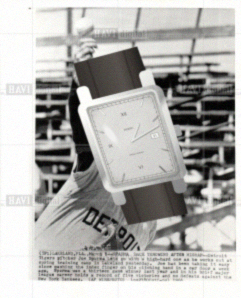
1:12
